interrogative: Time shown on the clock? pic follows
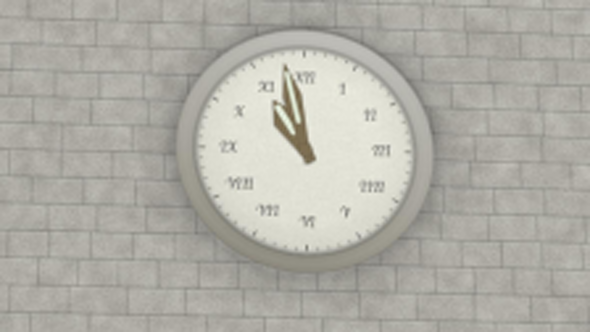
10:58
